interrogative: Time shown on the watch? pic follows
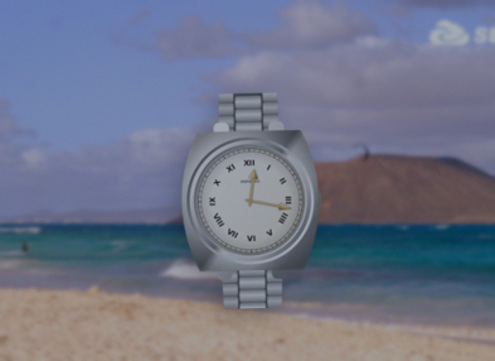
12:17
